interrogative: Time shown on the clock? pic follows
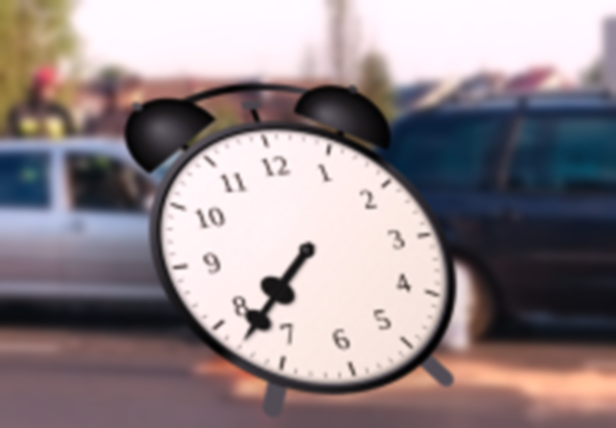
7:38
